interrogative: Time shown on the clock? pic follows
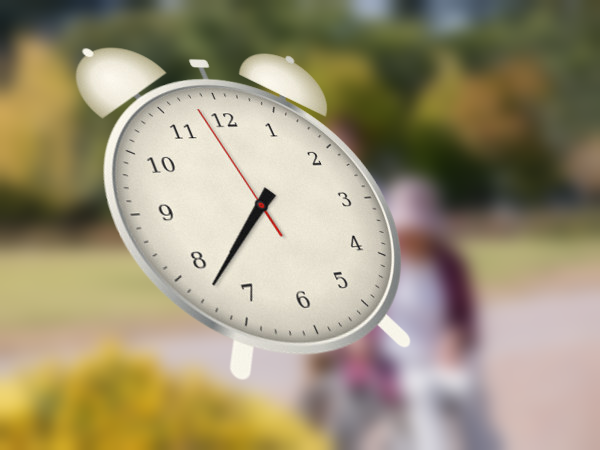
7:37:58
